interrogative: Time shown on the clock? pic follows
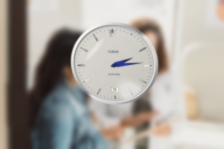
2:14
